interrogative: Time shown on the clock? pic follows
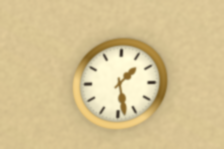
1:28
